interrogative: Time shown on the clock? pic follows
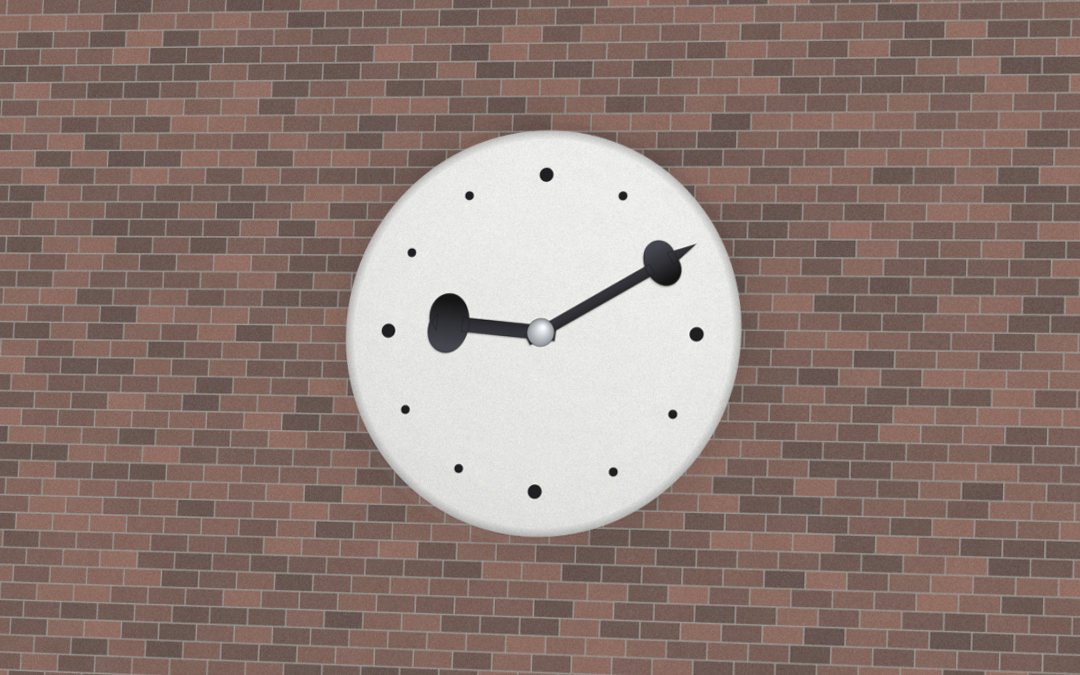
9:10
